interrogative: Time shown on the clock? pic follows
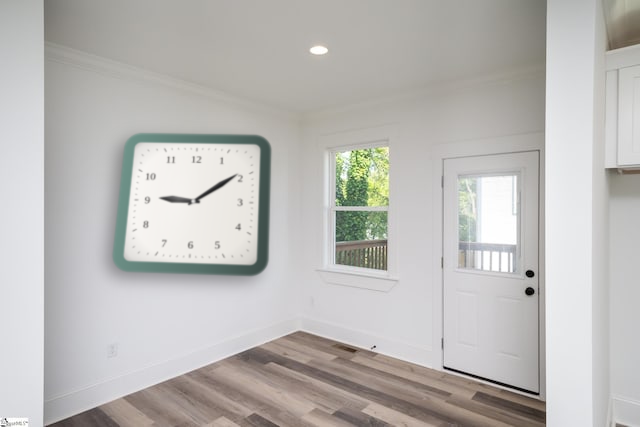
9:09
